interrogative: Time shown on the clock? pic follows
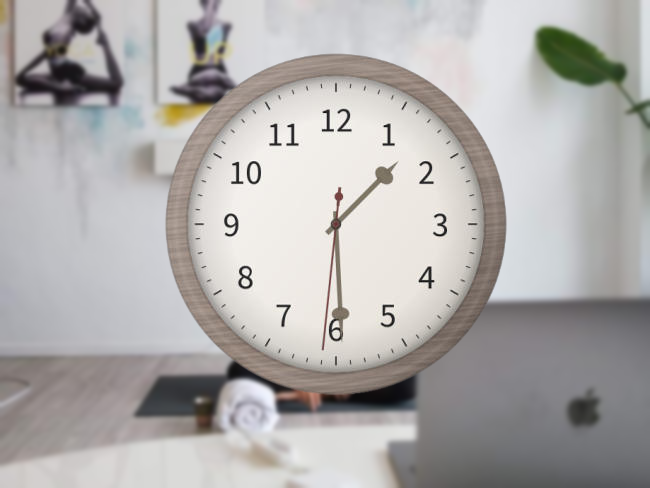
1:29:31
